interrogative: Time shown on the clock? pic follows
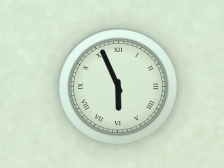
5:56
